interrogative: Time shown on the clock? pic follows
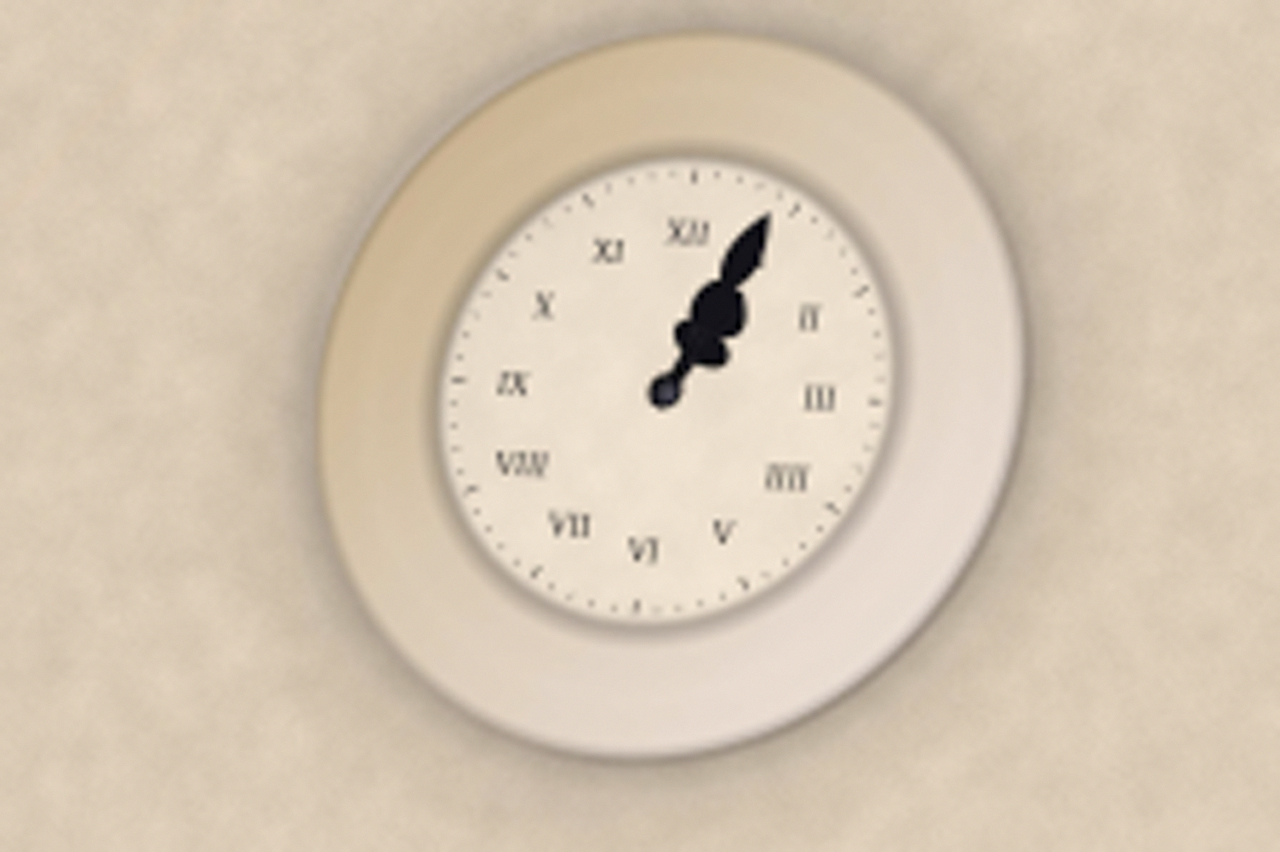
1:04
